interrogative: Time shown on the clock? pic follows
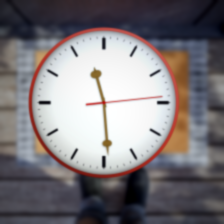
11:29:14
